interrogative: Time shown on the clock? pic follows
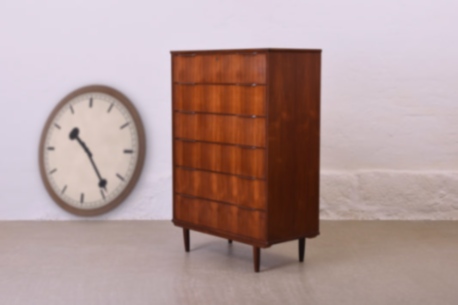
10:24
